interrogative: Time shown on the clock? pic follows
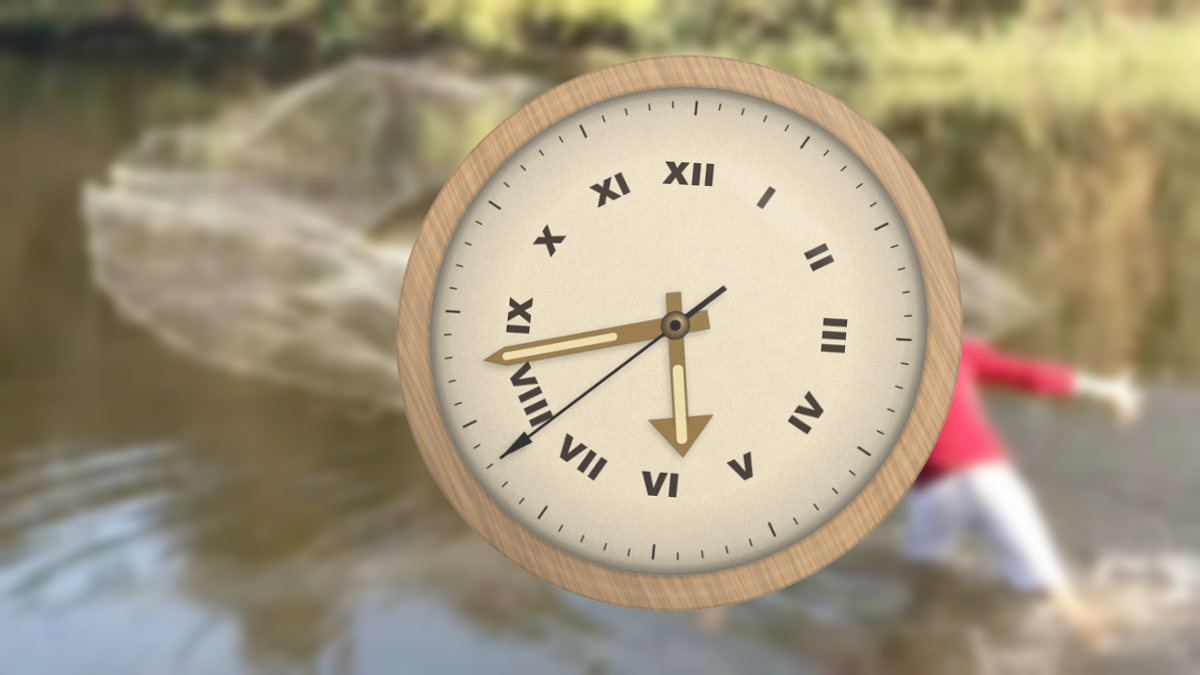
5:42:38
